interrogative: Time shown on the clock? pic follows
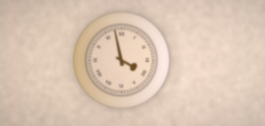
3:58
